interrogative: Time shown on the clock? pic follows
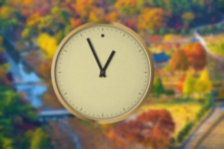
12:56
